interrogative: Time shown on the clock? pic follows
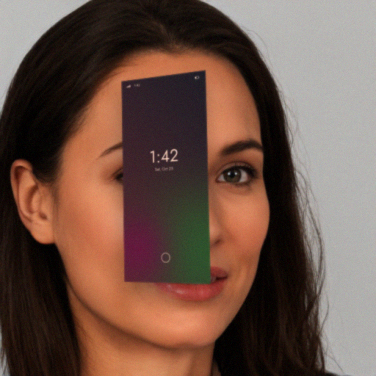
1:42
